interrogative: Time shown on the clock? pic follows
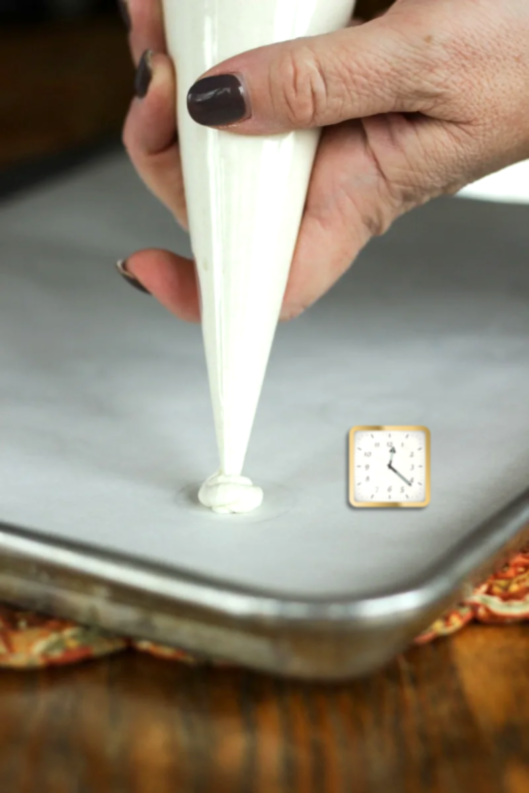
12:22
